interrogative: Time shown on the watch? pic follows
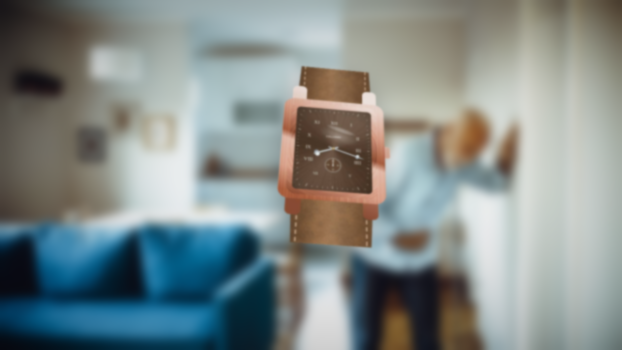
8:18
